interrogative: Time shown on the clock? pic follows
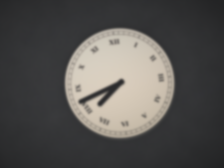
7:42
